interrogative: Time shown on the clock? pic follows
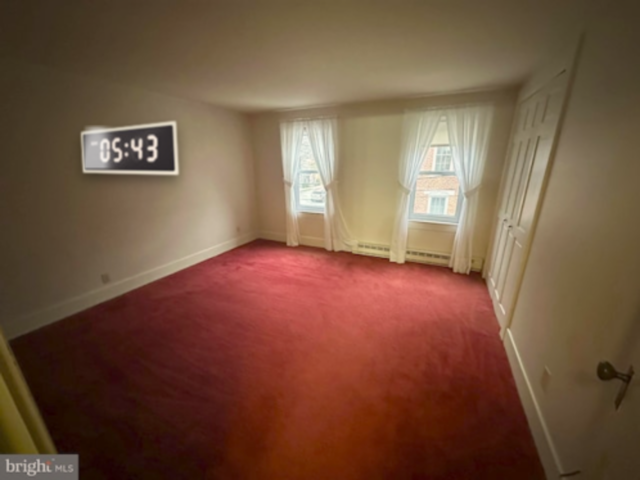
5:43
